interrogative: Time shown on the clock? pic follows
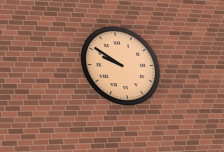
9:51
